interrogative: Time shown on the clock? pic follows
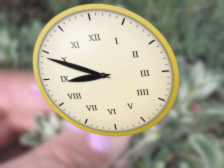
8:49
